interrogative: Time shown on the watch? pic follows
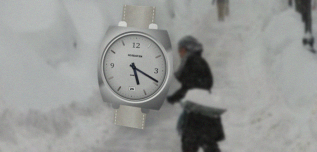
5:19
